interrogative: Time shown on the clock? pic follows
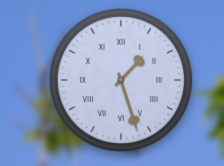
1:27
